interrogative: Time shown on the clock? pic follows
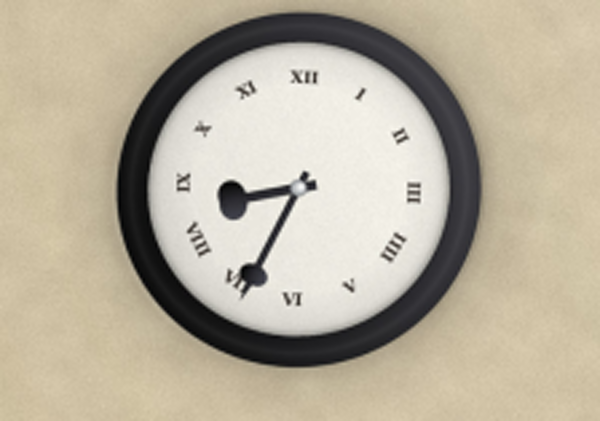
8:34
